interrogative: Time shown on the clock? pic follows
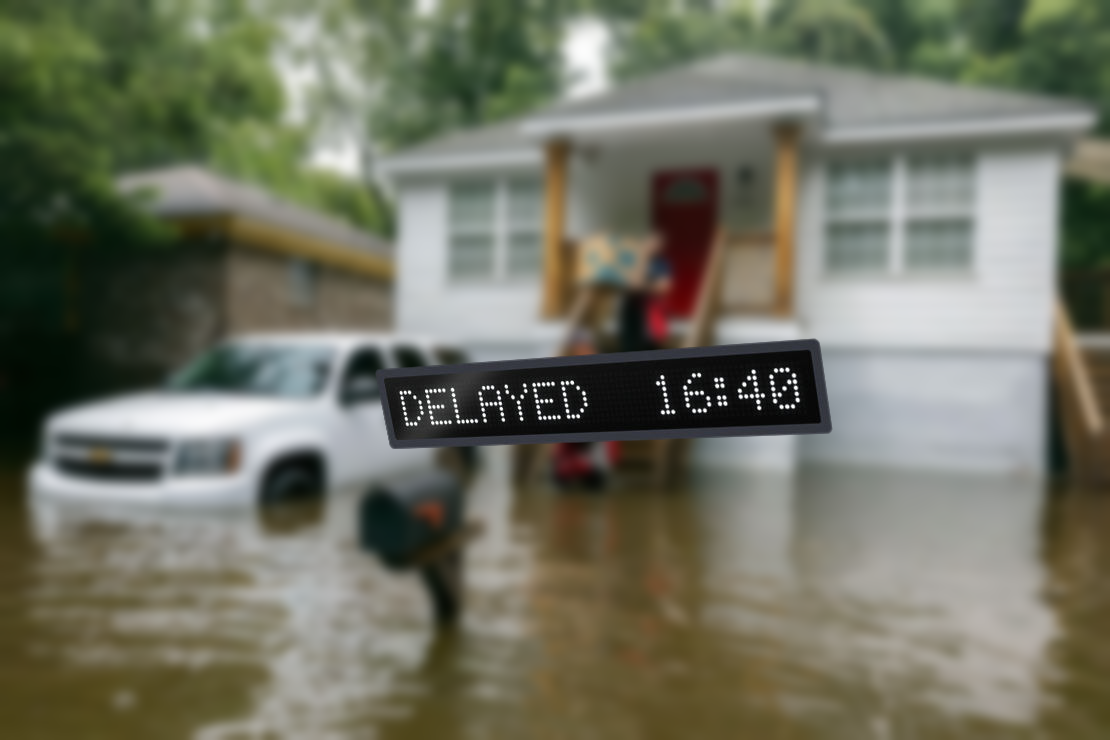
16:40
